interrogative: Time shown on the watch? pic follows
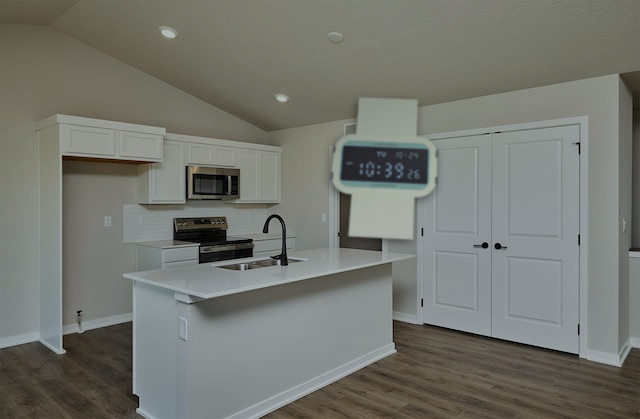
10:39
